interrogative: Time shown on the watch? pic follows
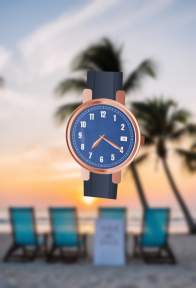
7:20
